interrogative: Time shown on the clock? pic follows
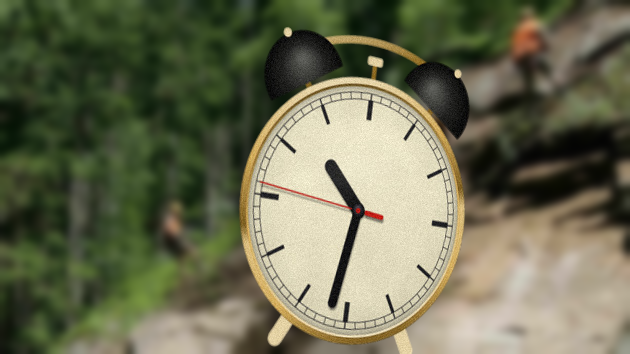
10:31:46
